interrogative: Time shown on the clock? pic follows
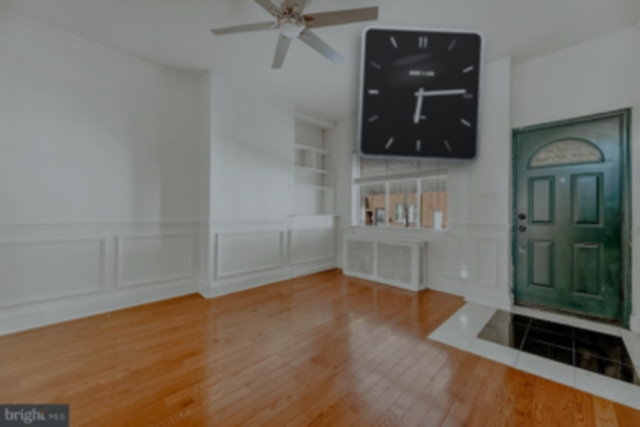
6:14
